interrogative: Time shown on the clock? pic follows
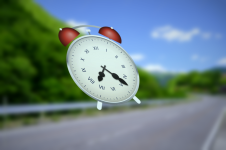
7:23
